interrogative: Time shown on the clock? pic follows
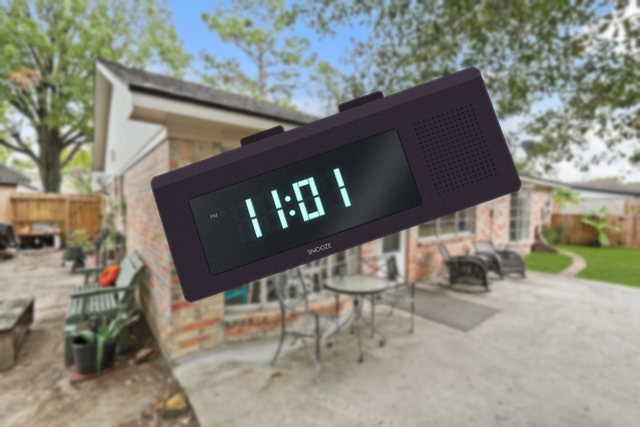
11:01
